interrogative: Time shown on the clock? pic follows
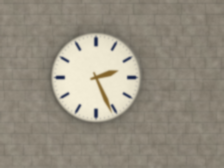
2:26
